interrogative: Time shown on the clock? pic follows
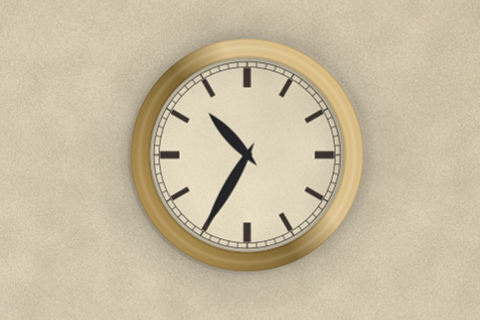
10:35
